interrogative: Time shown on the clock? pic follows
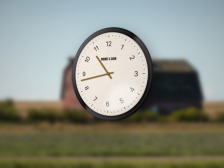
10:43
